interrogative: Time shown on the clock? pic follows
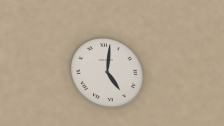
5:02
